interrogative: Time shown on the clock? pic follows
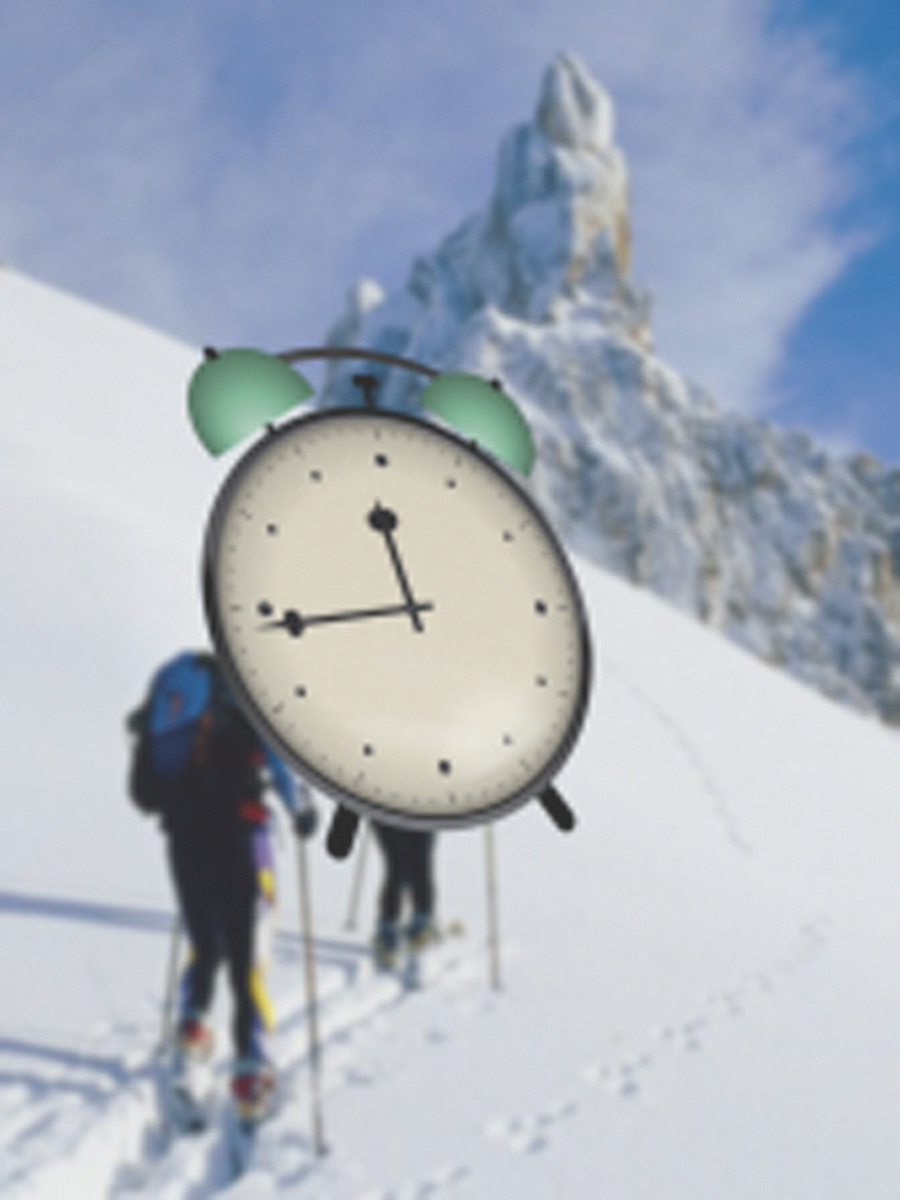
11:44
